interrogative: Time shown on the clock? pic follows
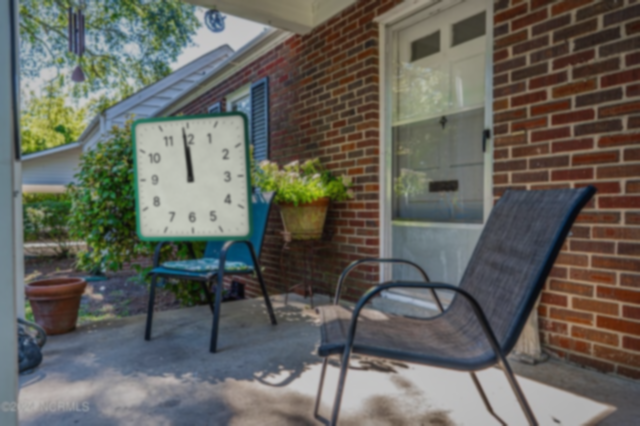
11:59
